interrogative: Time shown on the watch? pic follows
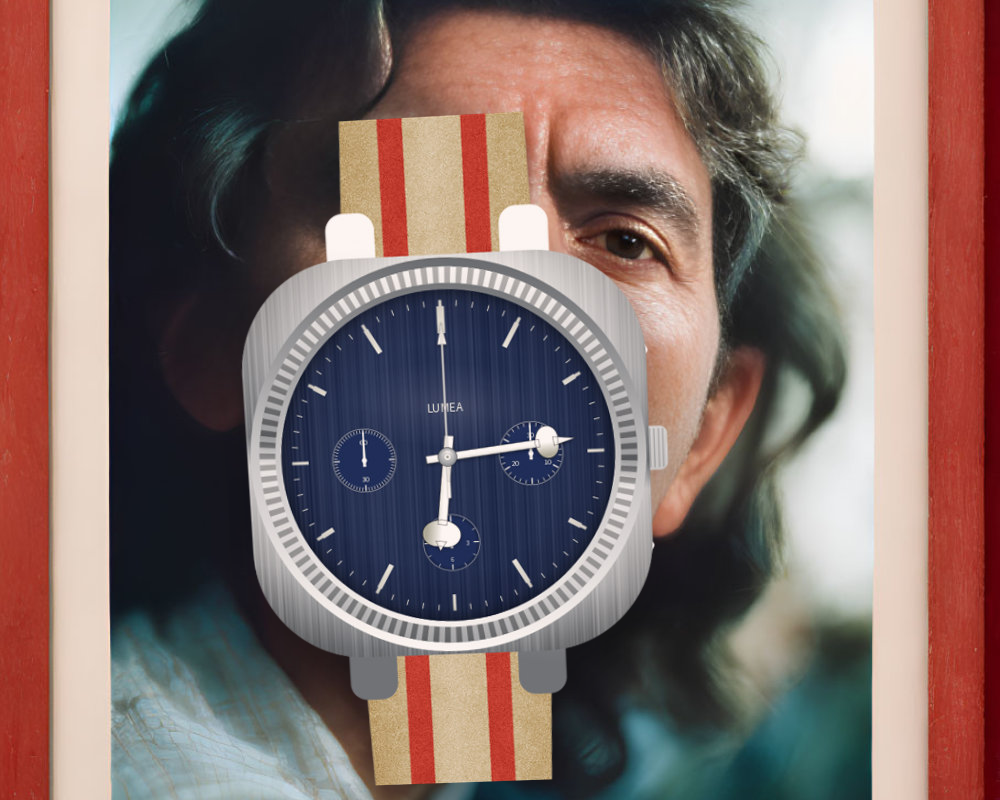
6:14
